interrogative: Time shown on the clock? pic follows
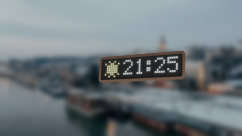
21:25
